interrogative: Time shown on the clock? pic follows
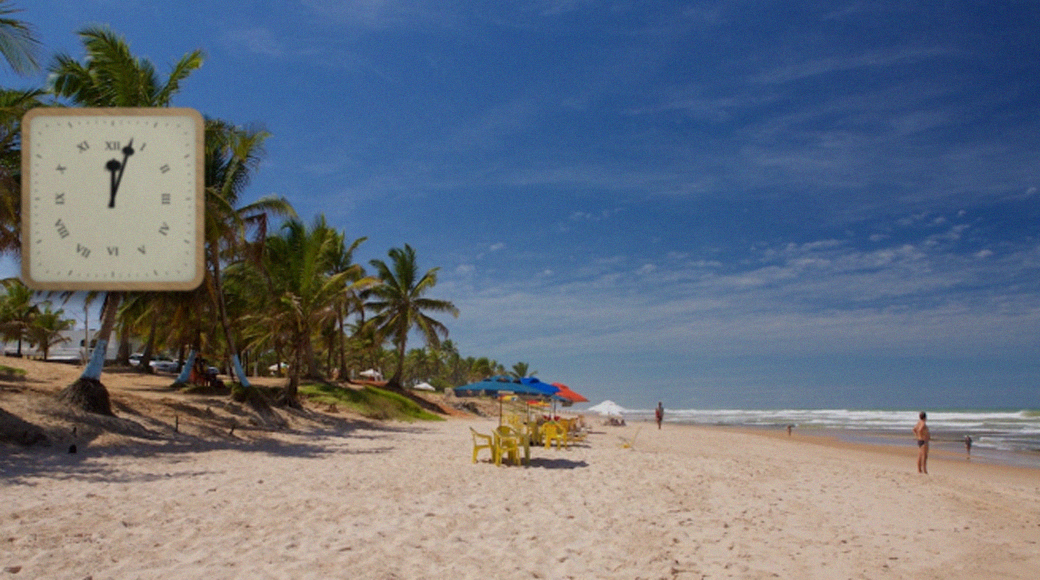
12:03
